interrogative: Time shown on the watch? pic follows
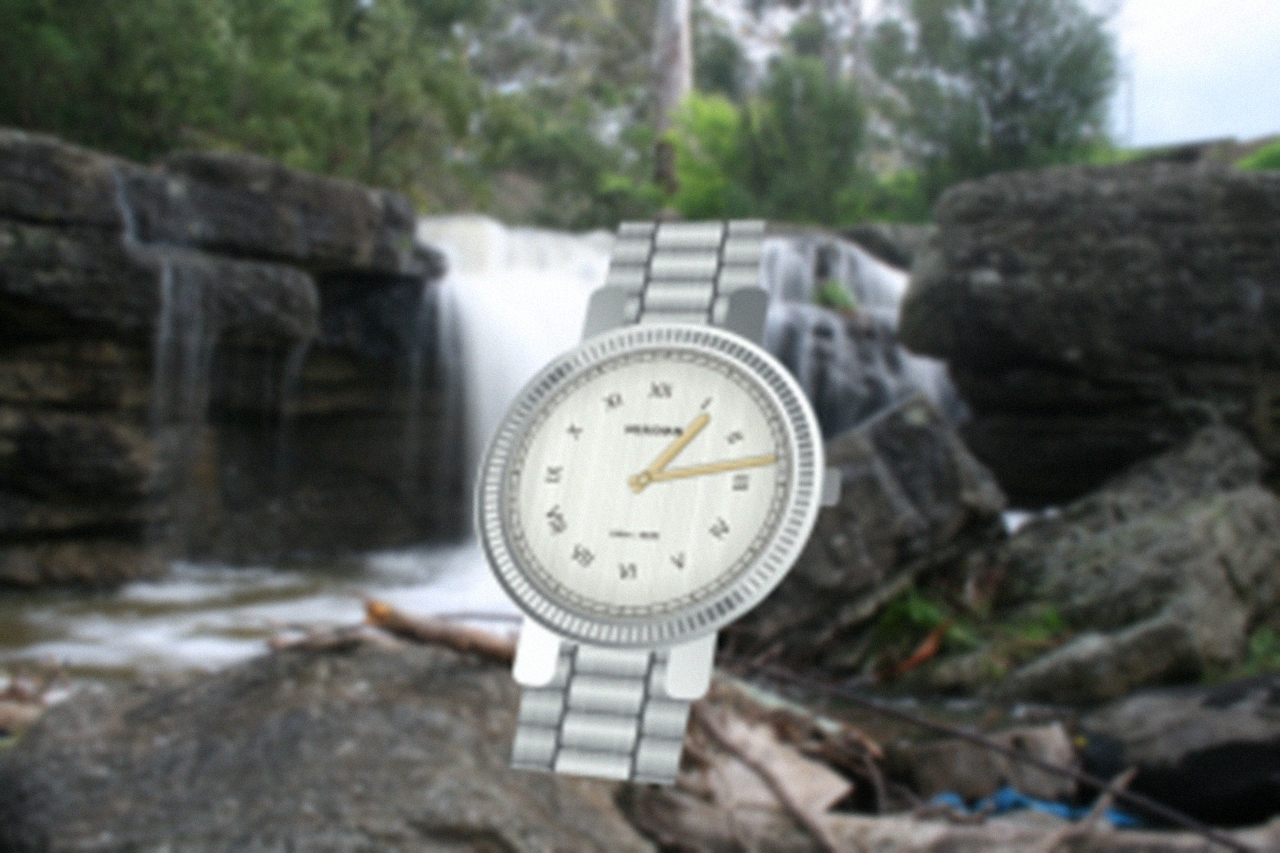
1:13
